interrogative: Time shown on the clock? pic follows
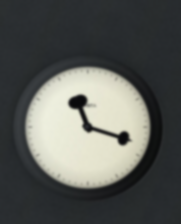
11:18
